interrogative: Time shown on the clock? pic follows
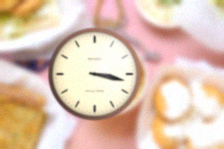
3:17
